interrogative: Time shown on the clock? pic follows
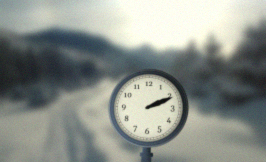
2:11
